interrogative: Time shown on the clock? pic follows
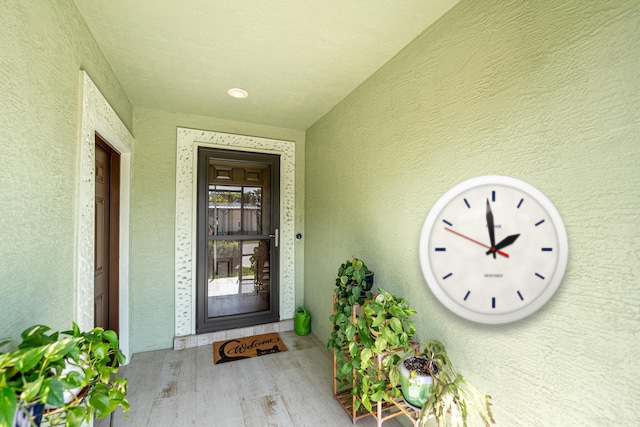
1:58:49
